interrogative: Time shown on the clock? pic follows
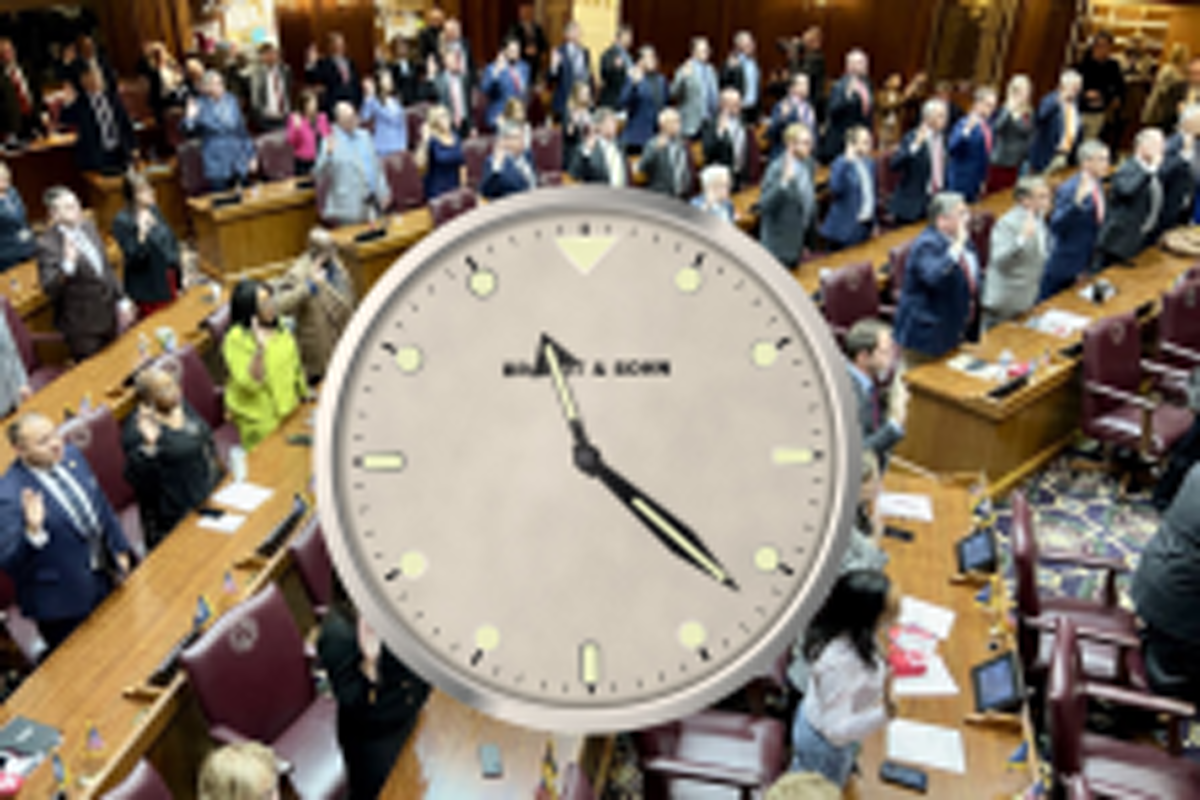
11:22
